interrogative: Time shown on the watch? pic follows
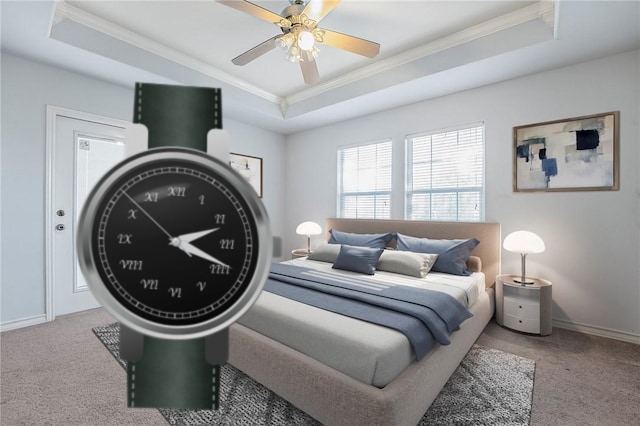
2:18:52
